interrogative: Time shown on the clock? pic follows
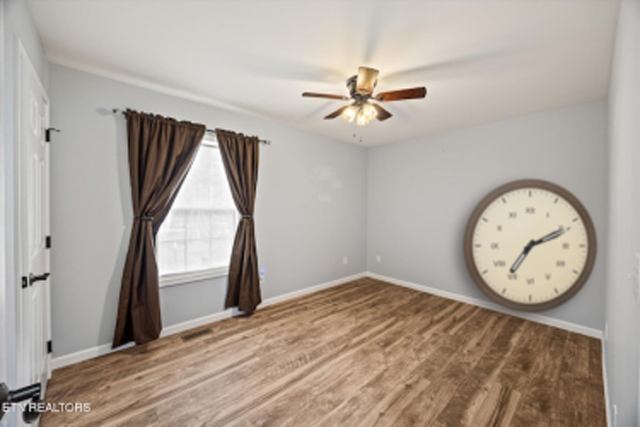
7:11
